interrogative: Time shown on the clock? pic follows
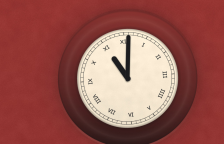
11:01
